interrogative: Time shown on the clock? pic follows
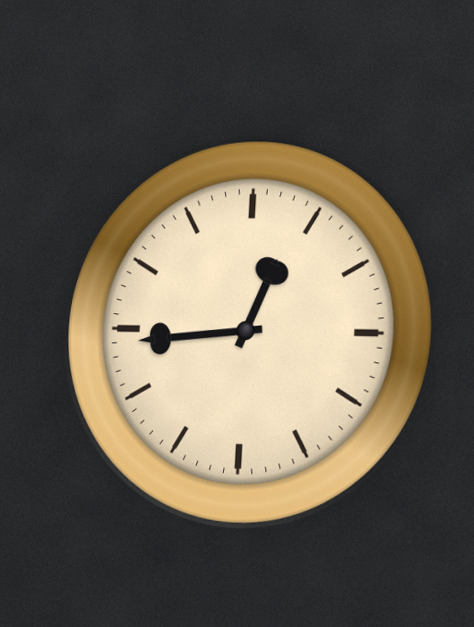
12:44
